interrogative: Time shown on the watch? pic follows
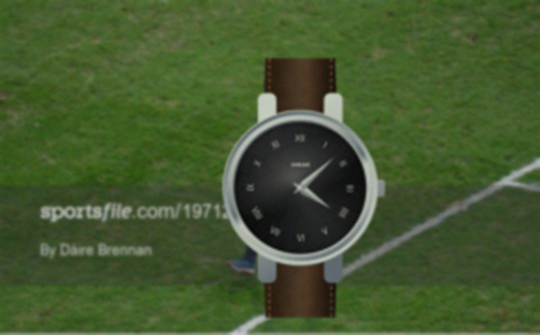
4:08
